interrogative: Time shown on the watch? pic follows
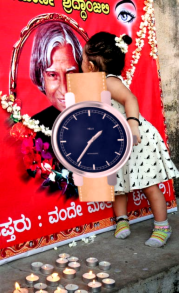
1:36
